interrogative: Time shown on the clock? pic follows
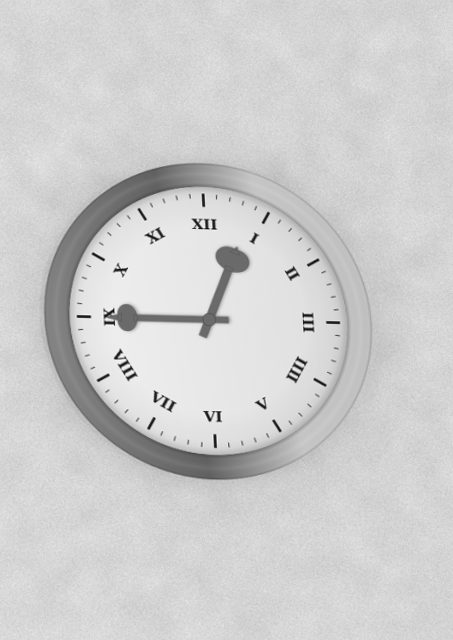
12:45
